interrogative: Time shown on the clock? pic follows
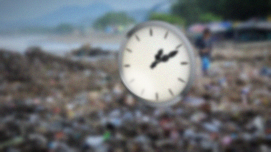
1:11
